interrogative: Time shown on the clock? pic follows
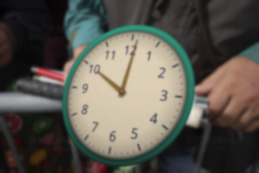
10:01
